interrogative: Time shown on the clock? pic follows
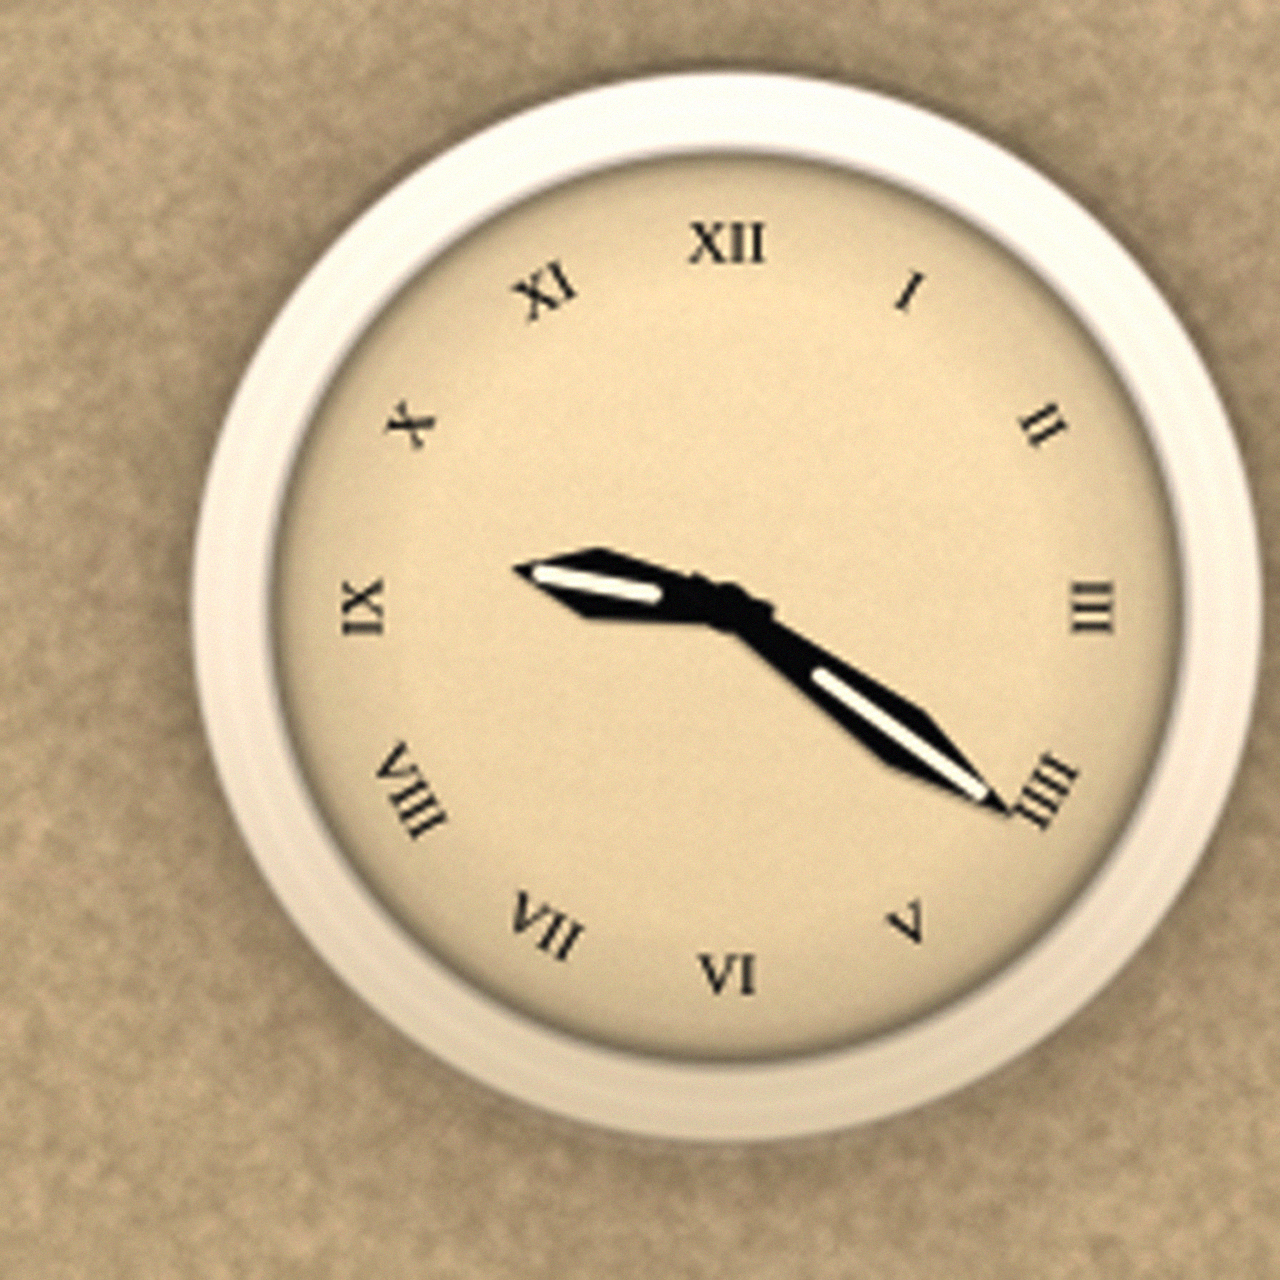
9:21
